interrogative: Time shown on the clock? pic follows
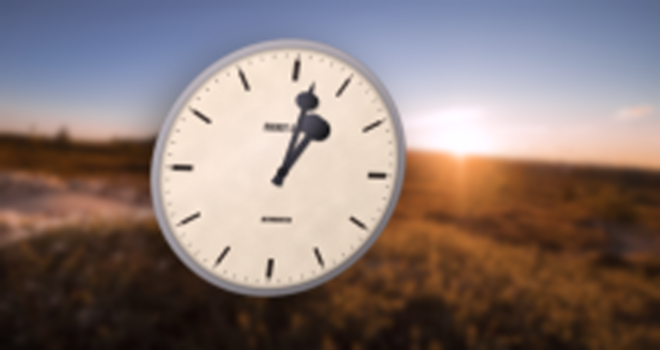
1:02
